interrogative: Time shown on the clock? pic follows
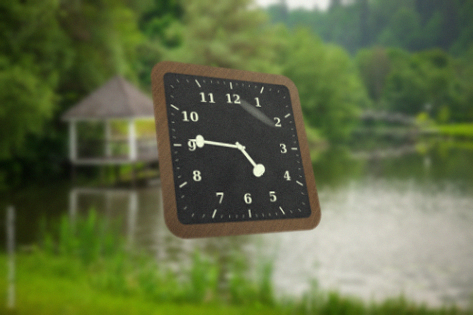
4:46
